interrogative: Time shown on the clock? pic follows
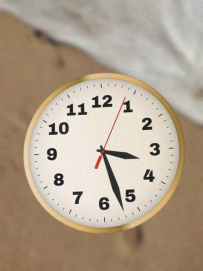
3:27:04
